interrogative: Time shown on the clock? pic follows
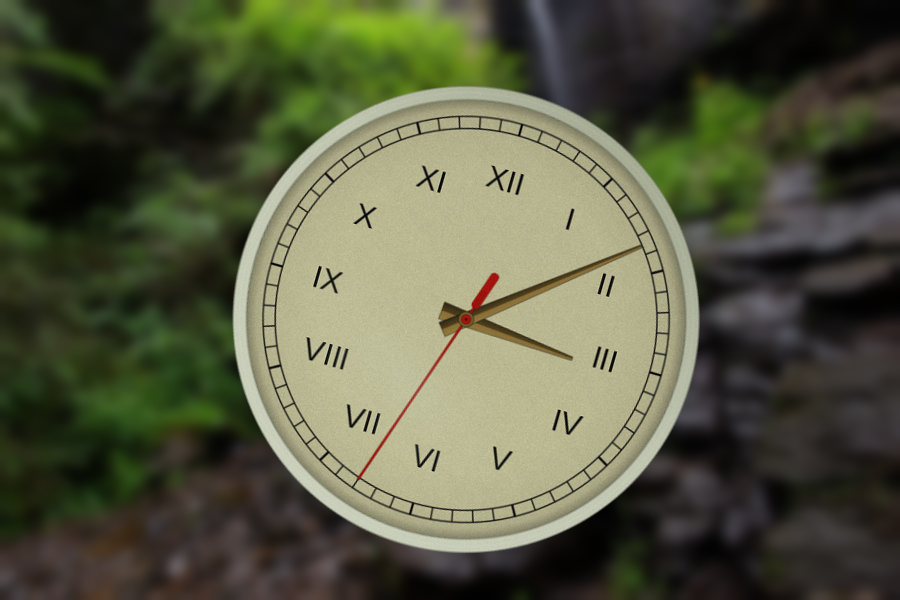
3:08:33
